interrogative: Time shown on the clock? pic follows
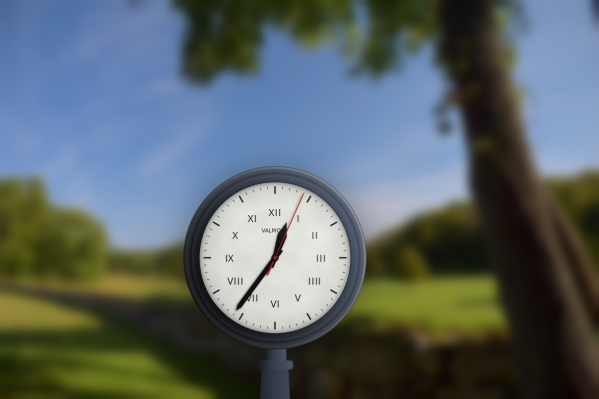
12:36:04
